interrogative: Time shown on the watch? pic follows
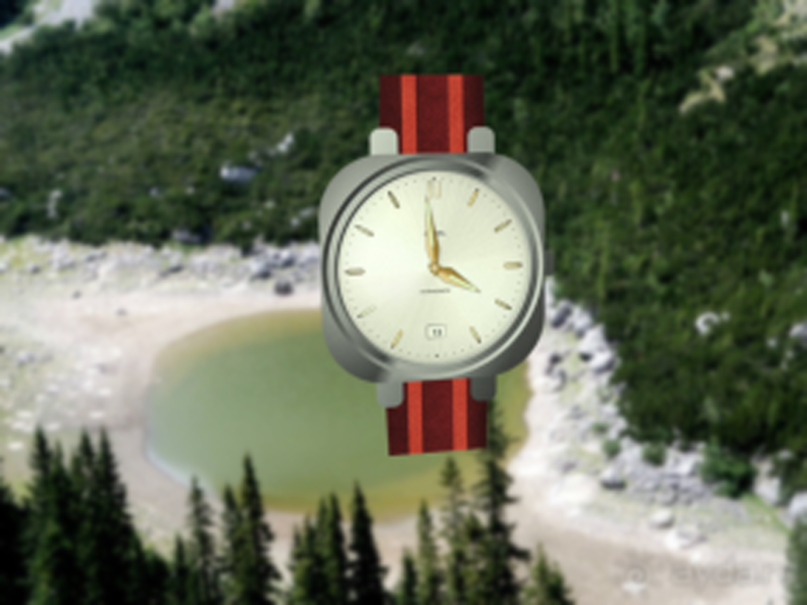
3:59
